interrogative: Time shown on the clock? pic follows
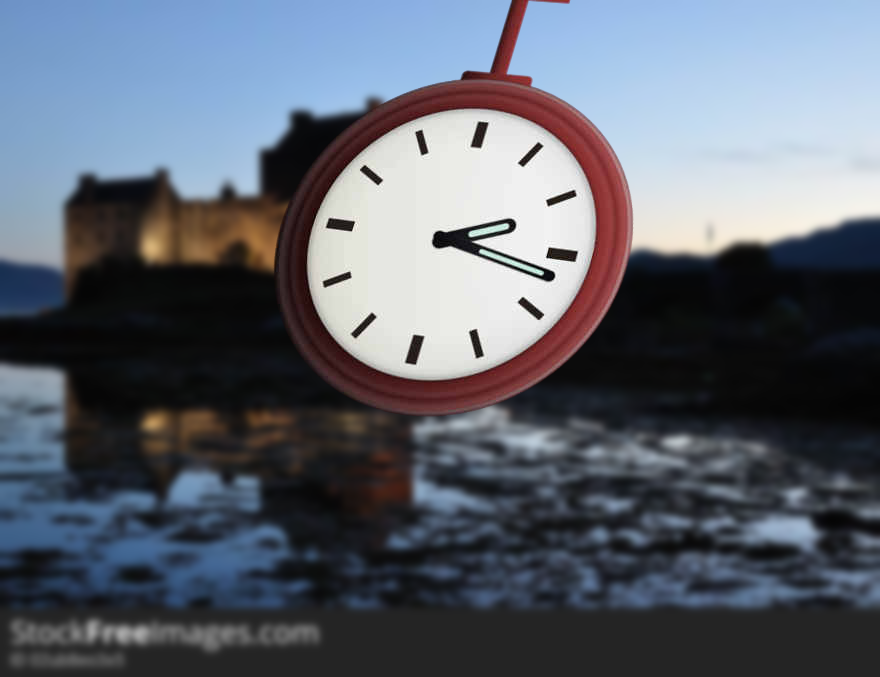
2:17
